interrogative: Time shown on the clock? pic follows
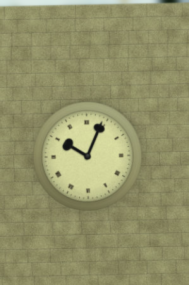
10:04
